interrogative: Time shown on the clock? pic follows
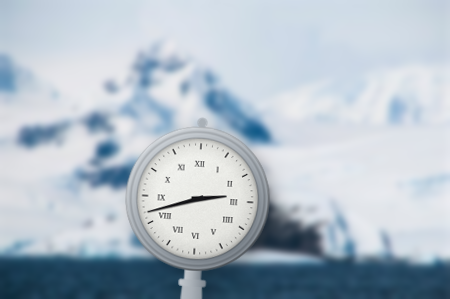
2:42
